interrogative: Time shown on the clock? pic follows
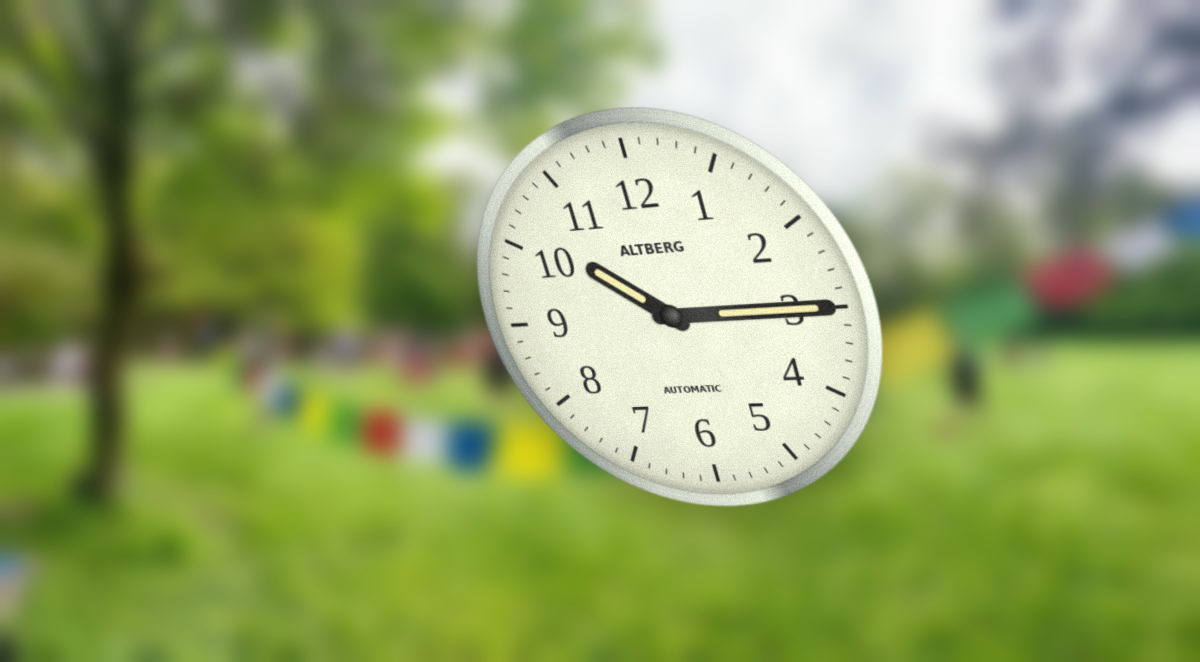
10:15
